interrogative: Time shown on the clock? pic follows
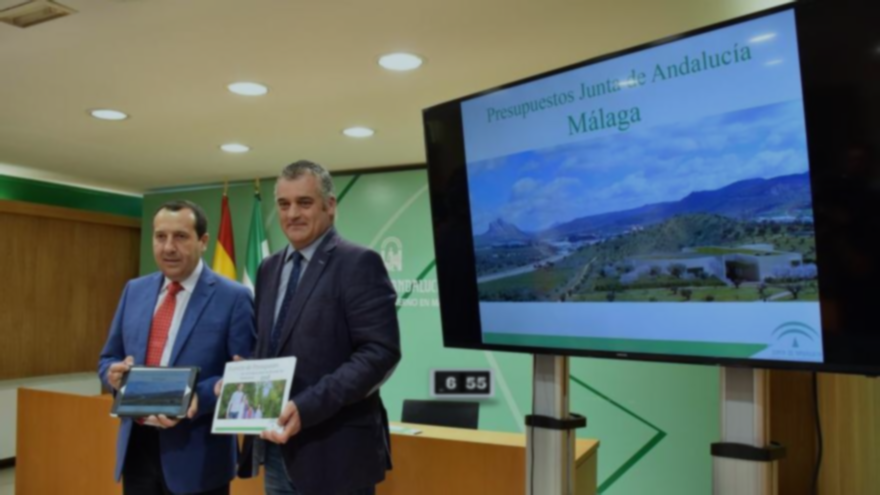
6:55
